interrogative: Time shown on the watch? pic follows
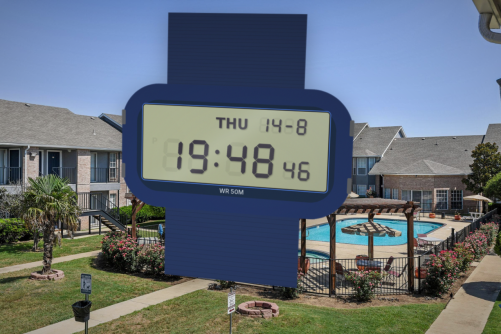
19:48:46
